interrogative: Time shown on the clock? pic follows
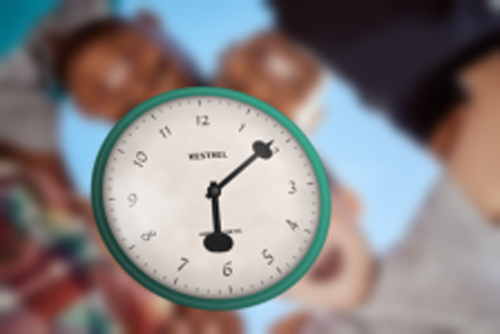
6:09
